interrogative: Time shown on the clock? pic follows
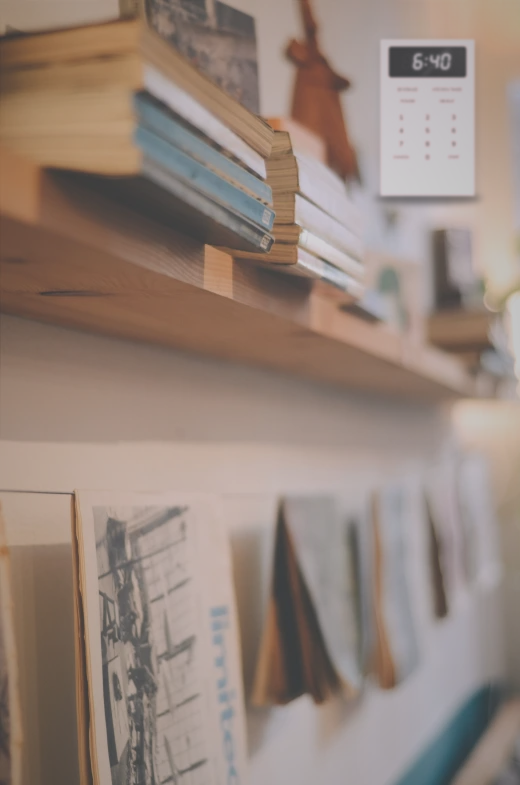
6:40
